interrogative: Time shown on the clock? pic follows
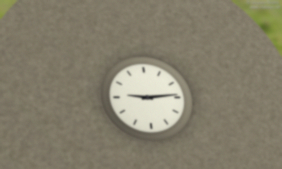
9:14
